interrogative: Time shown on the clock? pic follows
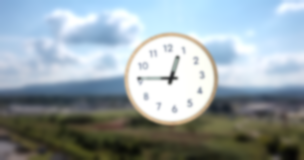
12:46
